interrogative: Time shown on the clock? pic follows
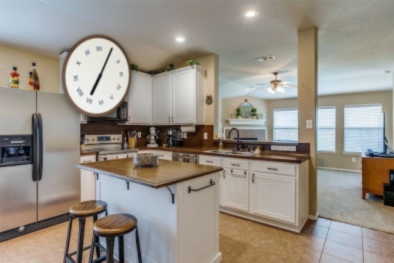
7:05
